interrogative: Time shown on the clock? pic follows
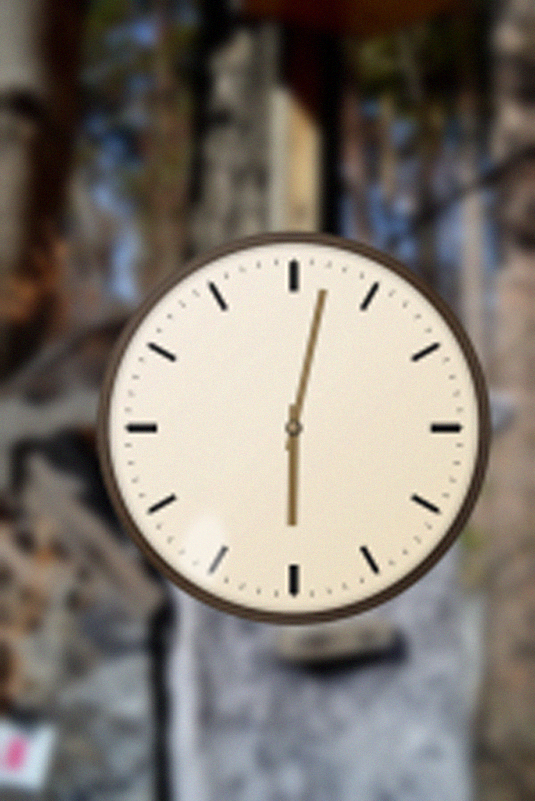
6:02
